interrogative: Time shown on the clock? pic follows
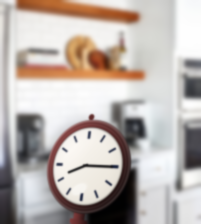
8:15
